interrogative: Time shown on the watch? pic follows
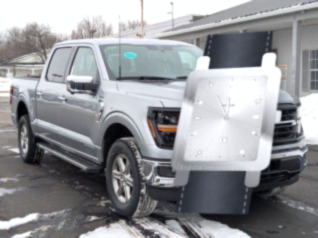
11:55
